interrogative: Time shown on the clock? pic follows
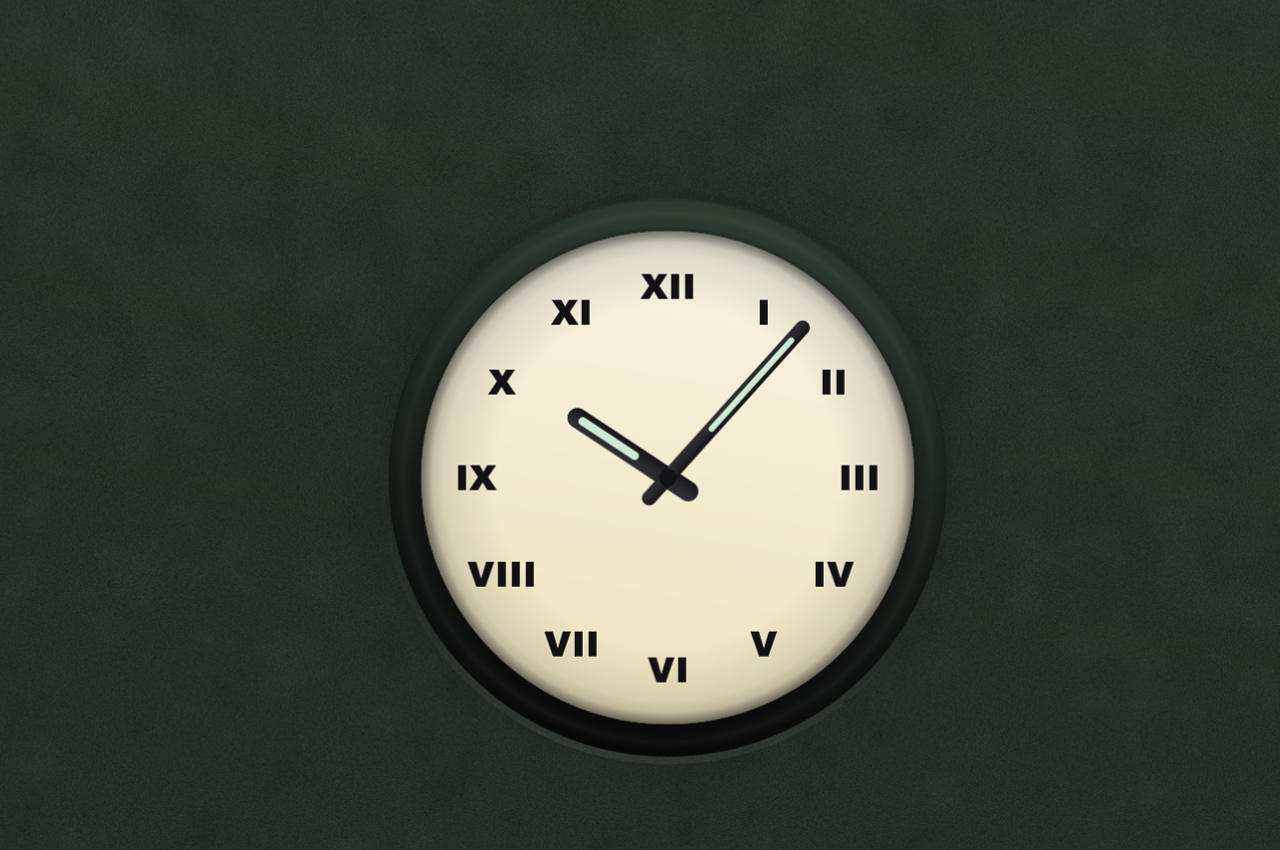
10:07
